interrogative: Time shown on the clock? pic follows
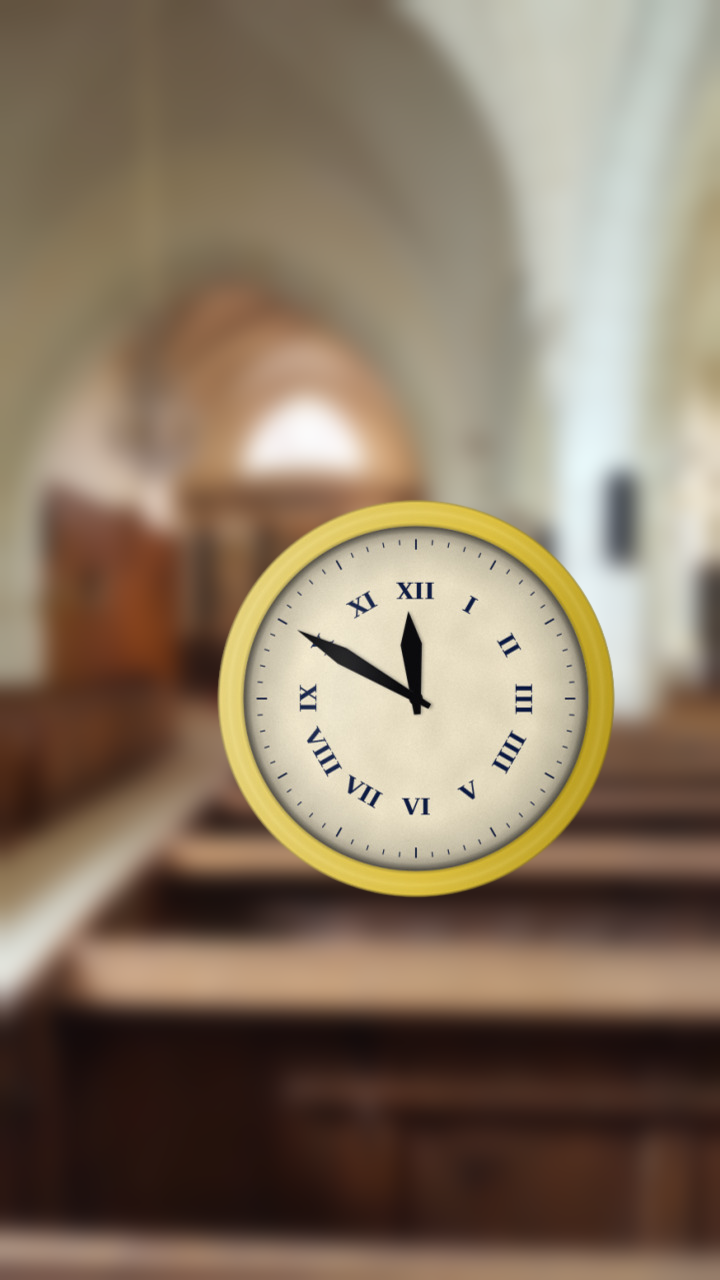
11:50
